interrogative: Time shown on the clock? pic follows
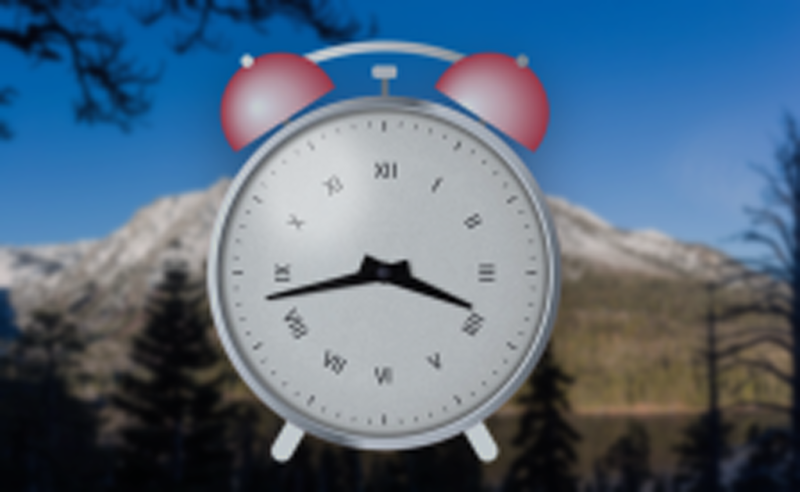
3:43
